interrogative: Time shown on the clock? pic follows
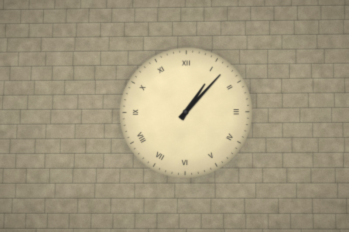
1:07
